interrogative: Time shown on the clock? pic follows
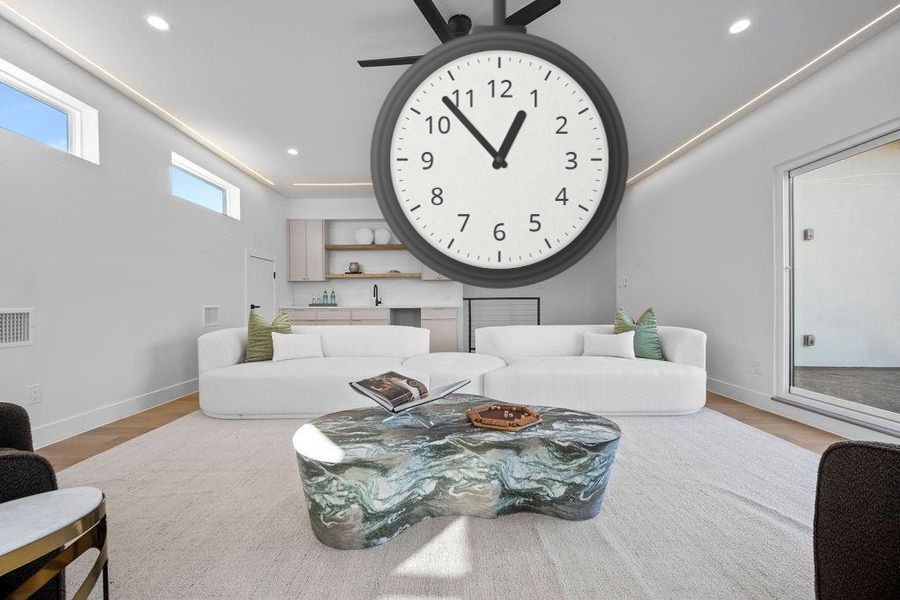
12:53
